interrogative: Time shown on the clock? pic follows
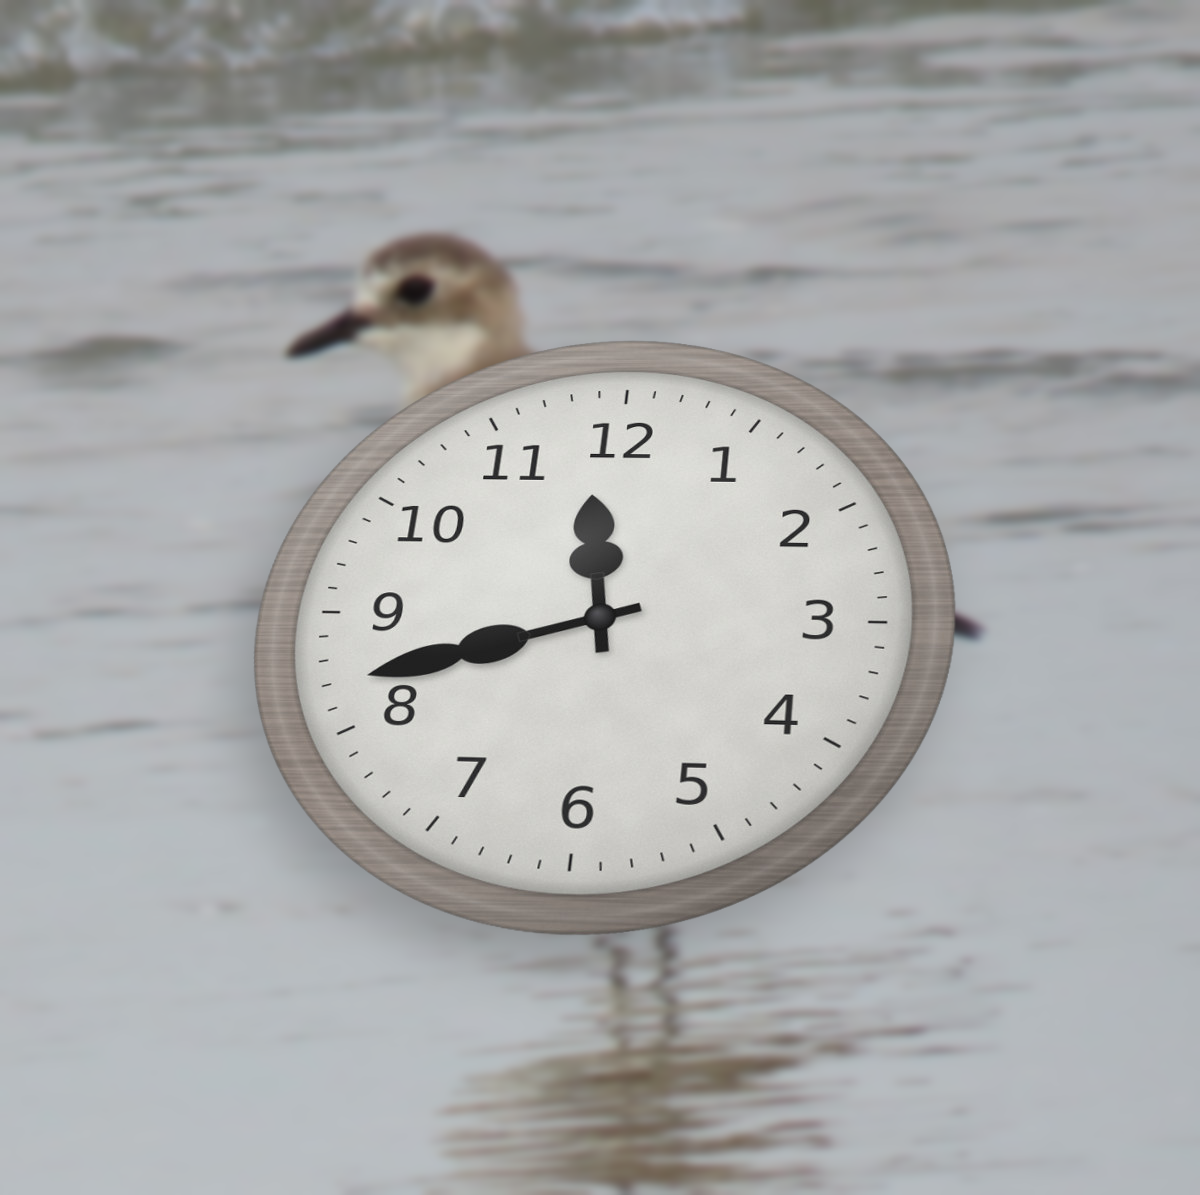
11:42
